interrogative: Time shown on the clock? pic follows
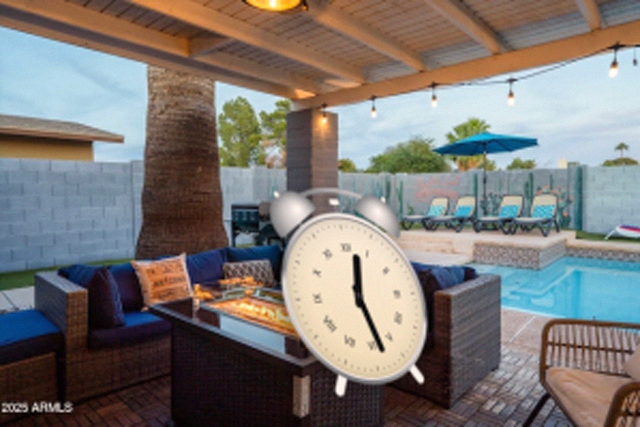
12:28
